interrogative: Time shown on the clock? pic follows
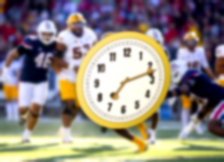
7:12
